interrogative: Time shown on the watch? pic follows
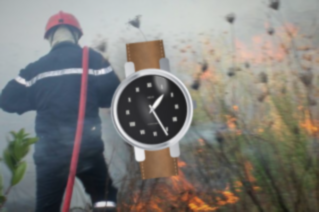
1:26
